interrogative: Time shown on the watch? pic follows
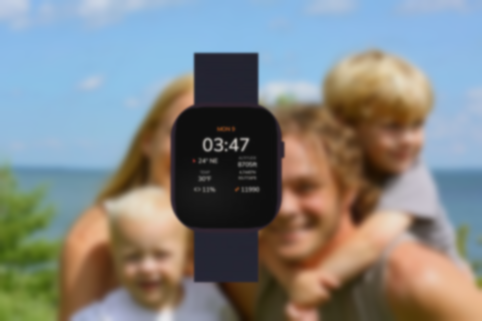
3:47
